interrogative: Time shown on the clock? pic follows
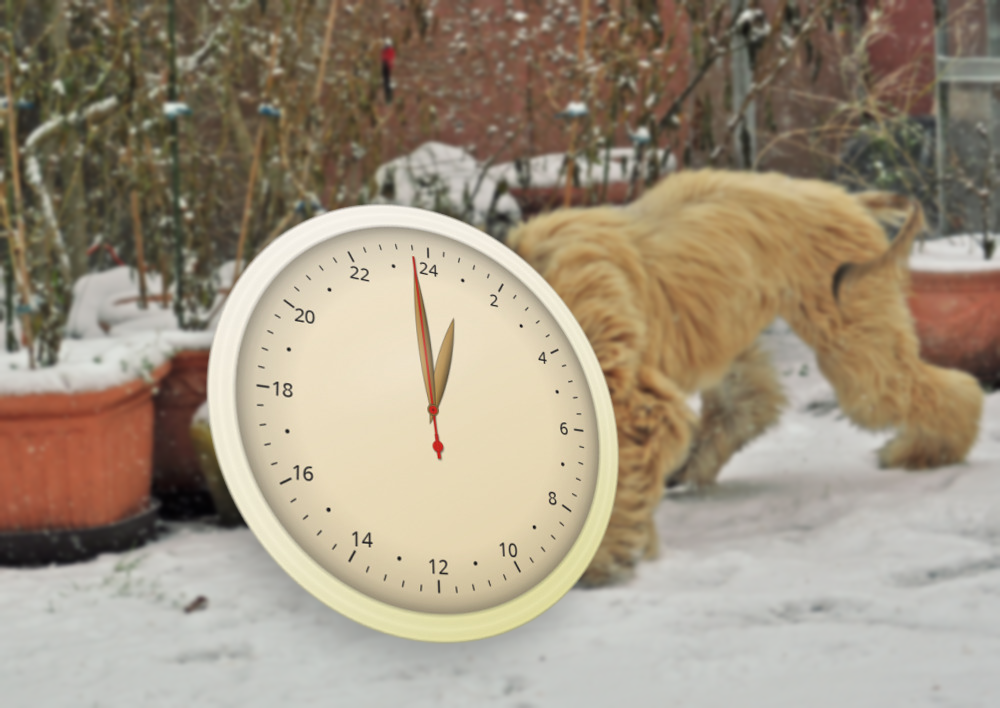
0:58:59
